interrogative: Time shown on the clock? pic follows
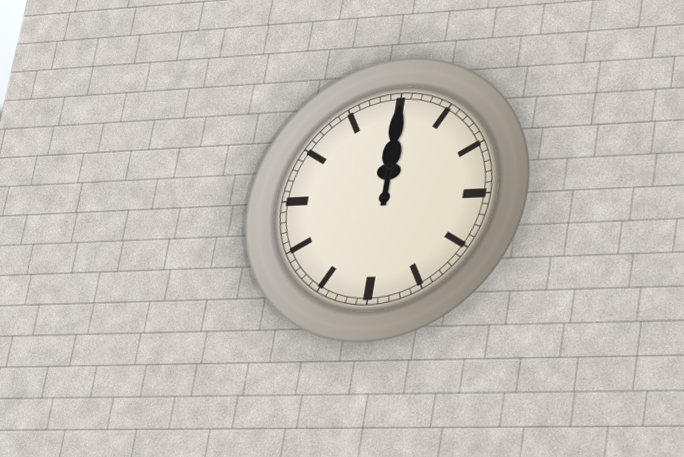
12:00
